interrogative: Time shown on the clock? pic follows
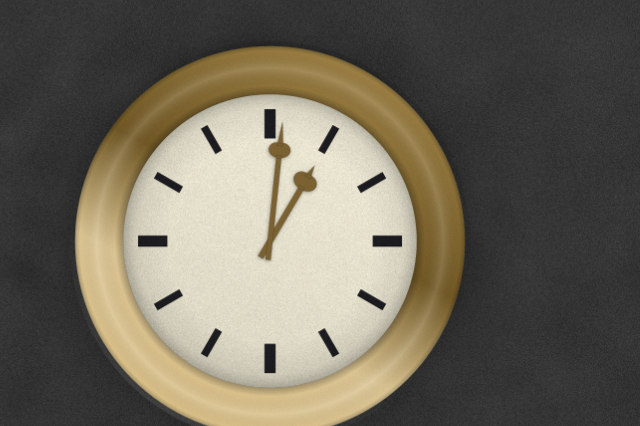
1:01
